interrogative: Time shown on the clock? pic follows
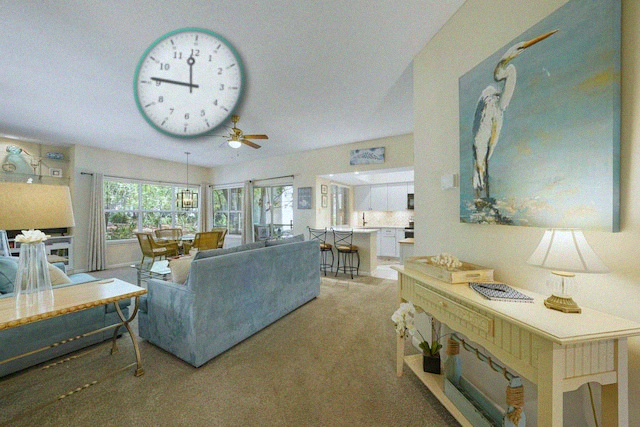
11:46
